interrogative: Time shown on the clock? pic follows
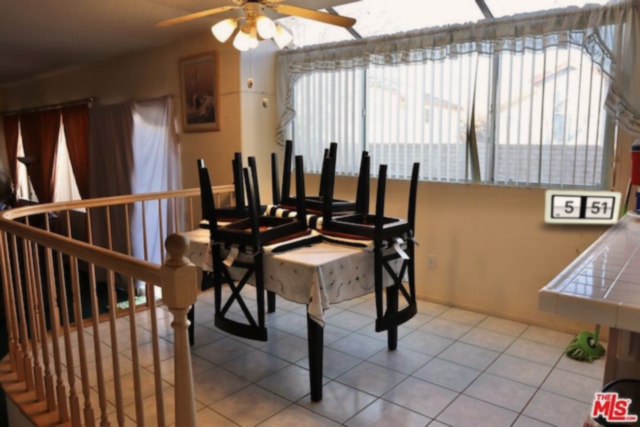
5:51
